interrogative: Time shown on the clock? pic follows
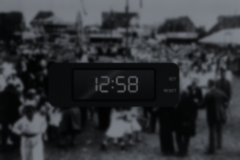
12:58
